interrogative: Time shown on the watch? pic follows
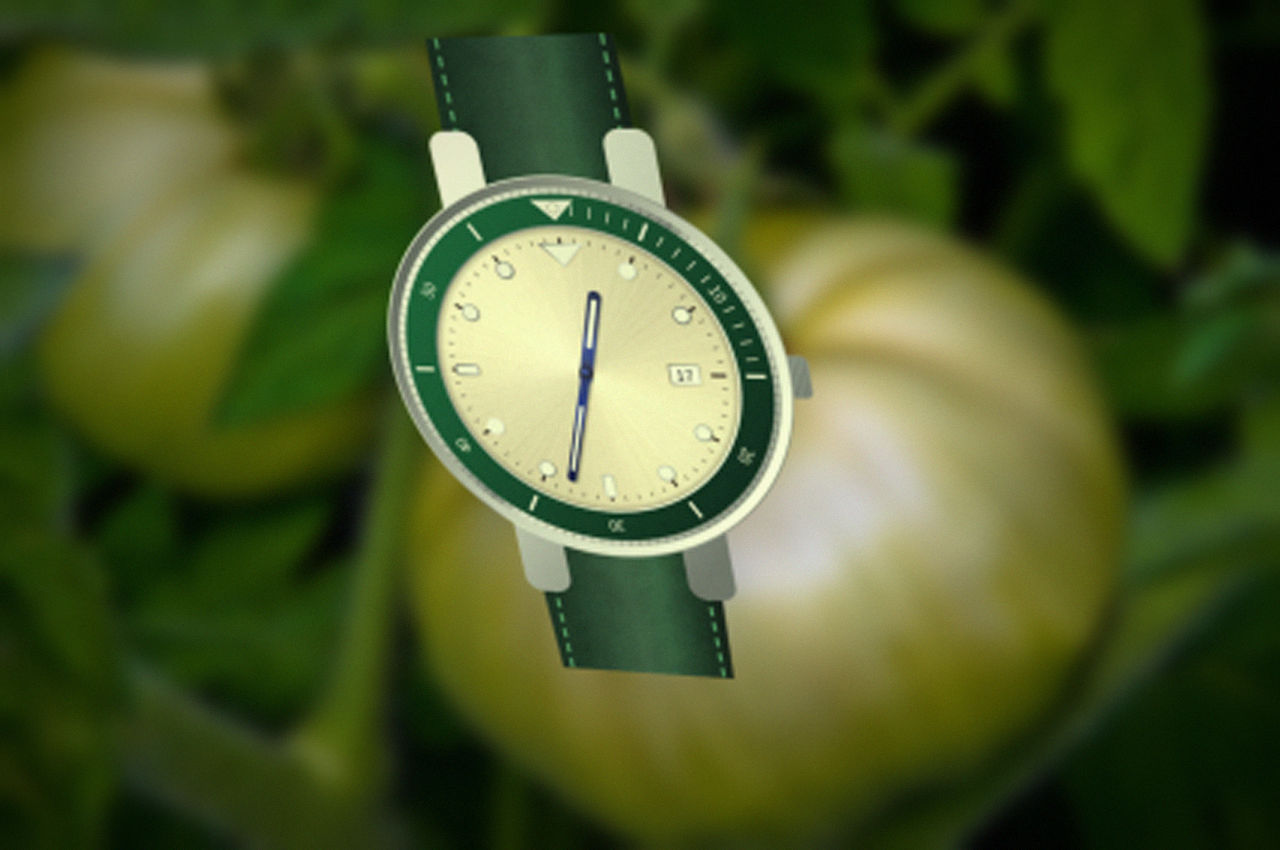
12:33
